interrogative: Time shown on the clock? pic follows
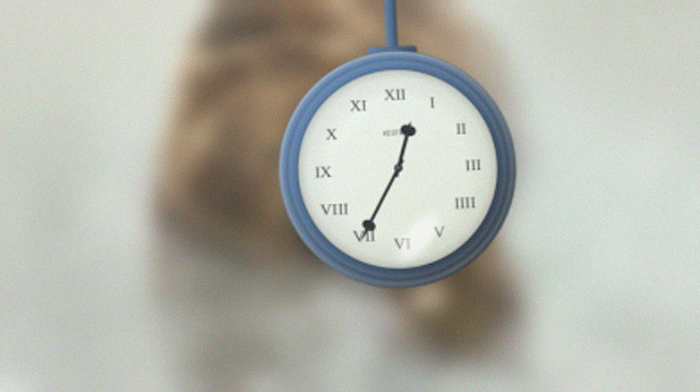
12:35
